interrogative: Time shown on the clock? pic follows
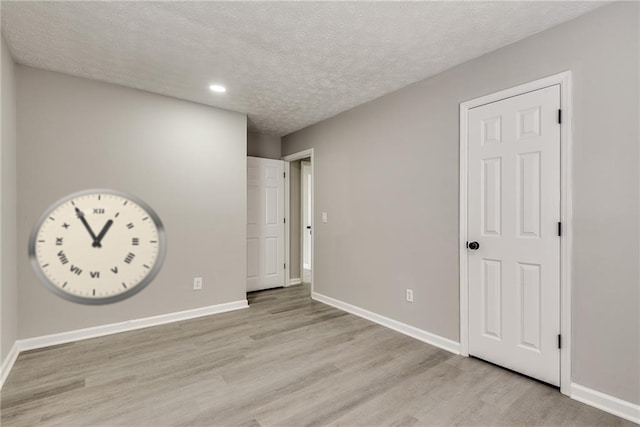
12:55
